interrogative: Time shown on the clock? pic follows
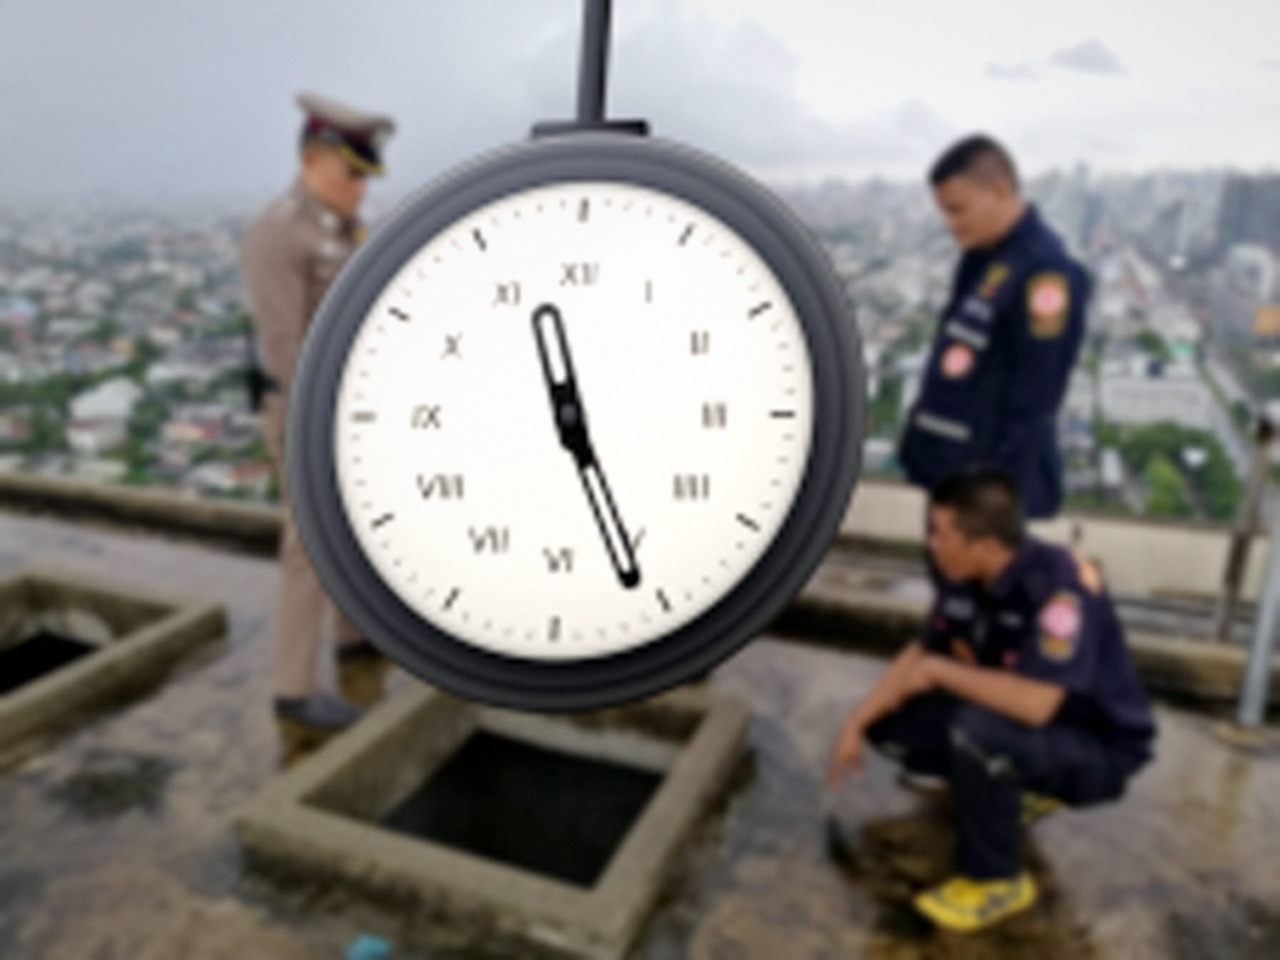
11:26
